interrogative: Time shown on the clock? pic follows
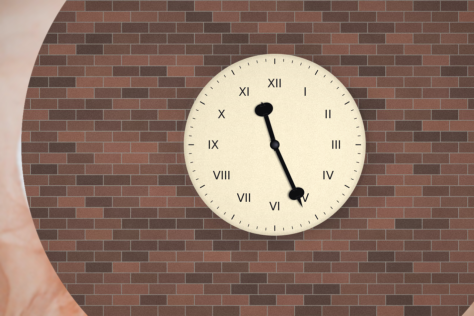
11:26
